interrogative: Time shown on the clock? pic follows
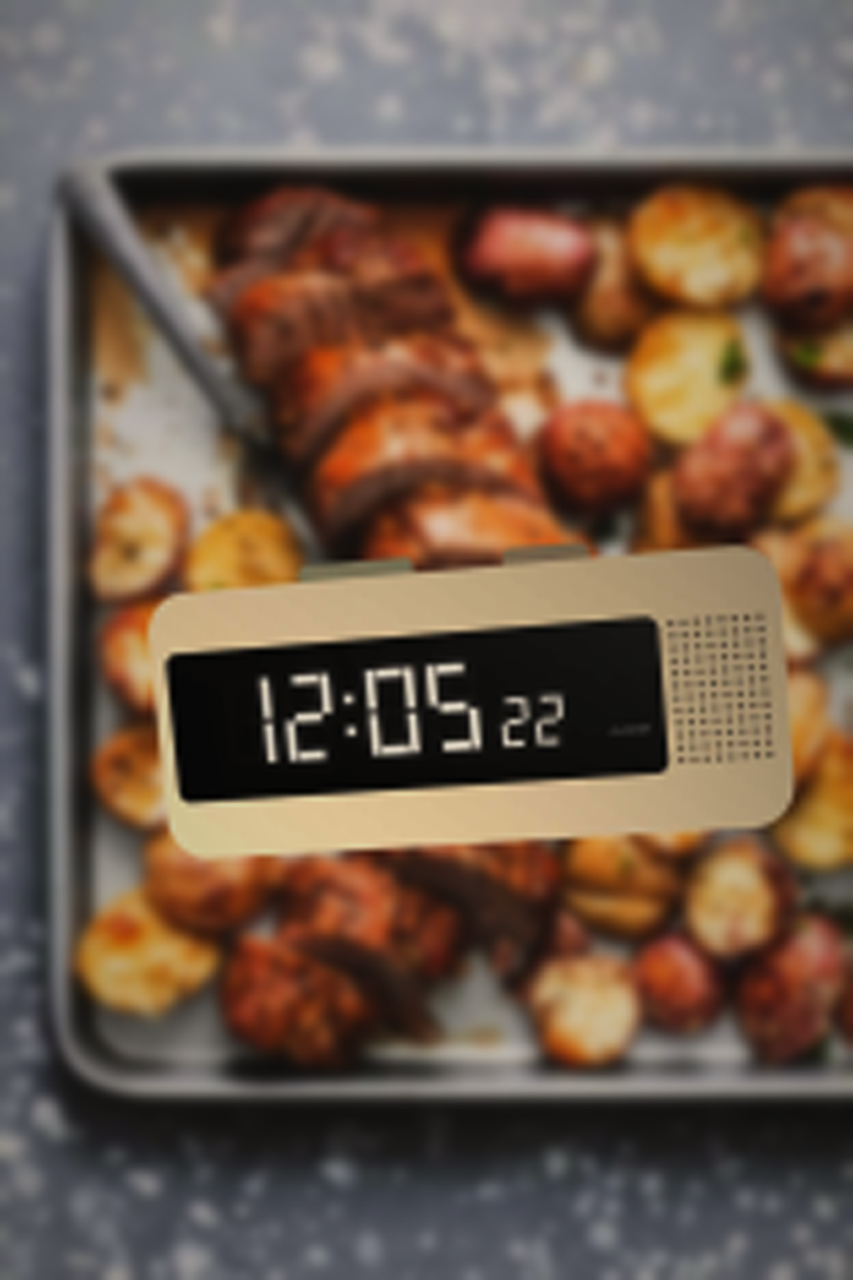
12:05:22
